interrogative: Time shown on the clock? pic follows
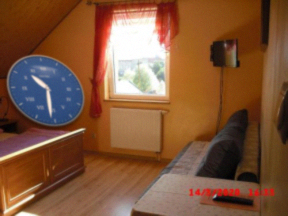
10:31
